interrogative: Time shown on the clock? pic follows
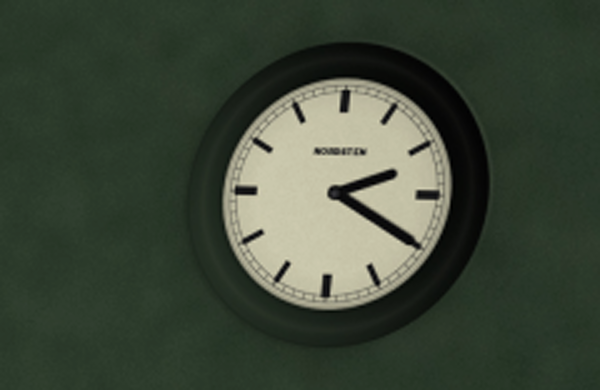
2:20
